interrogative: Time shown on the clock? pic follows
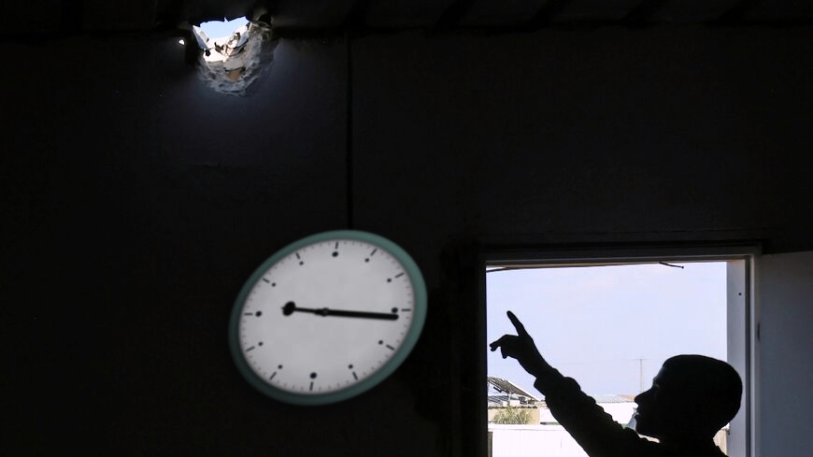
9:16
